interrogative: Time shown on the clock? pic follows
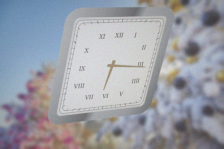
6:16
